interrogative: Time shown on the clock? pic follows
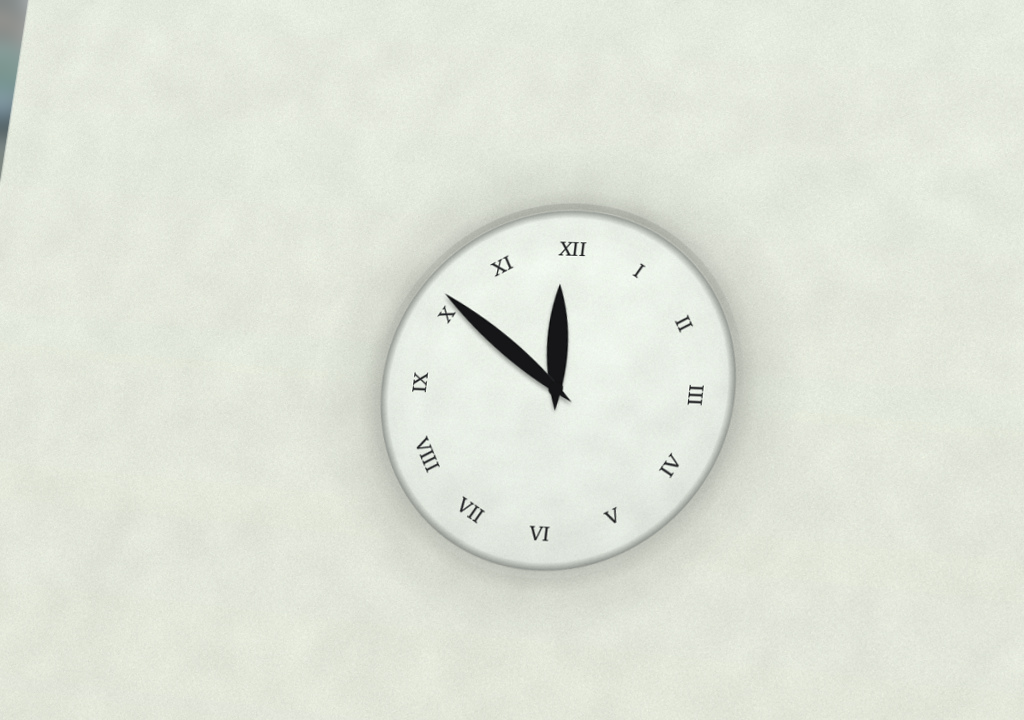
11:51
